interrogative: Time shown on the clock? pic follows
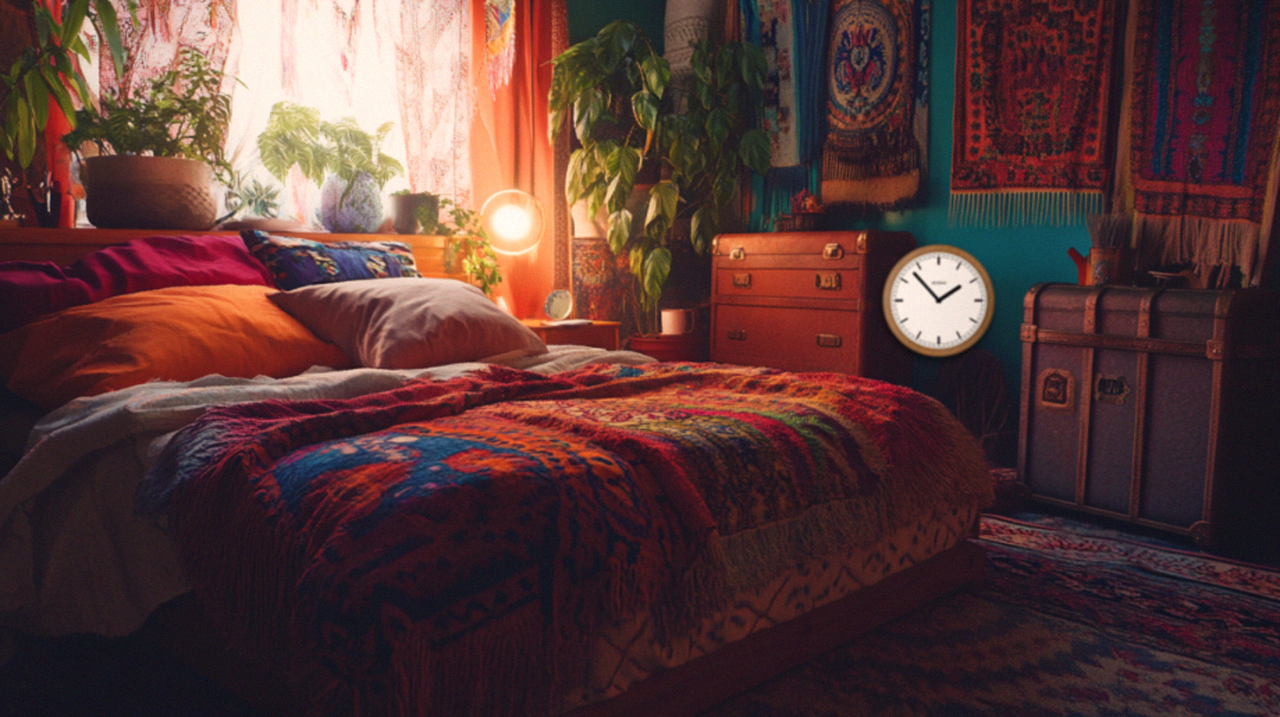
1:53
